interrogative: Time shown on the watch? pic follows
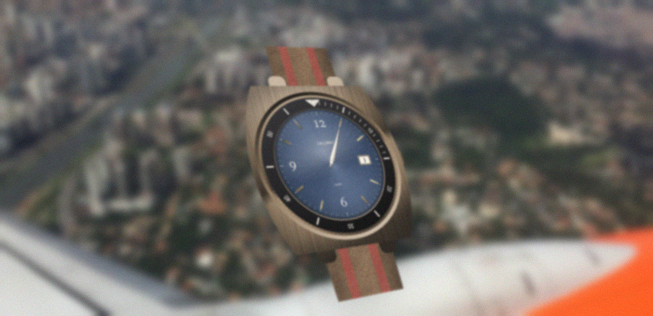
1:05
